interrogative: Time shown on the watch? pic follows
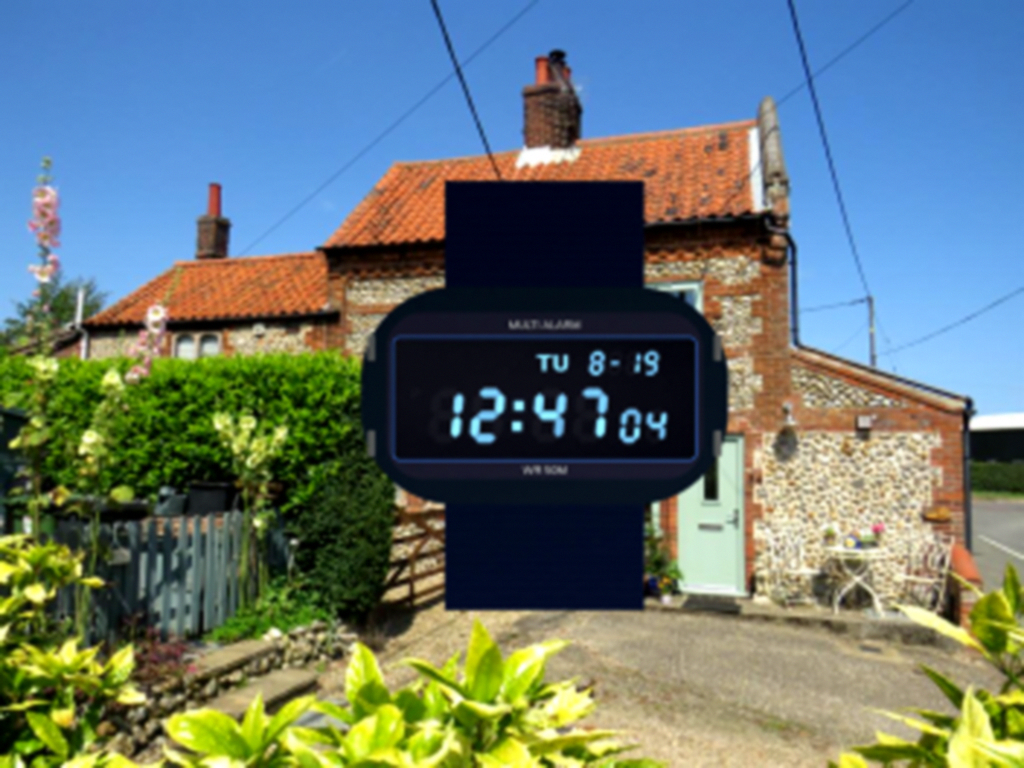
12:47:04
